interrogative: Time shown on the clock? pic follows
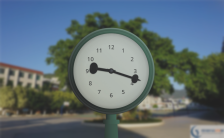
9:18
